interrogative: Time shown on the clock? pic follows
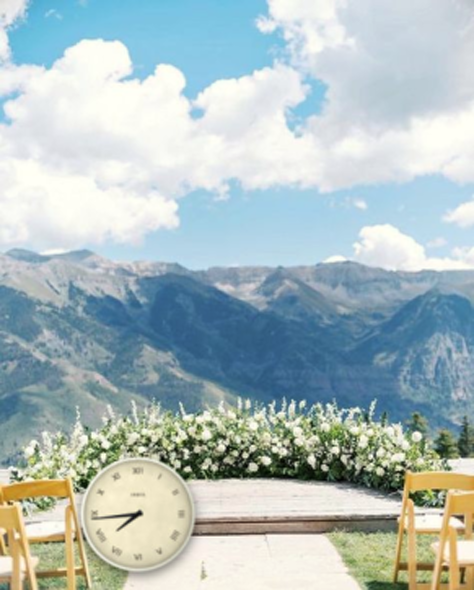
7:44
